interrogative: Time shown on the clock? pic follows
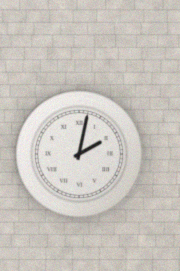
2:02
